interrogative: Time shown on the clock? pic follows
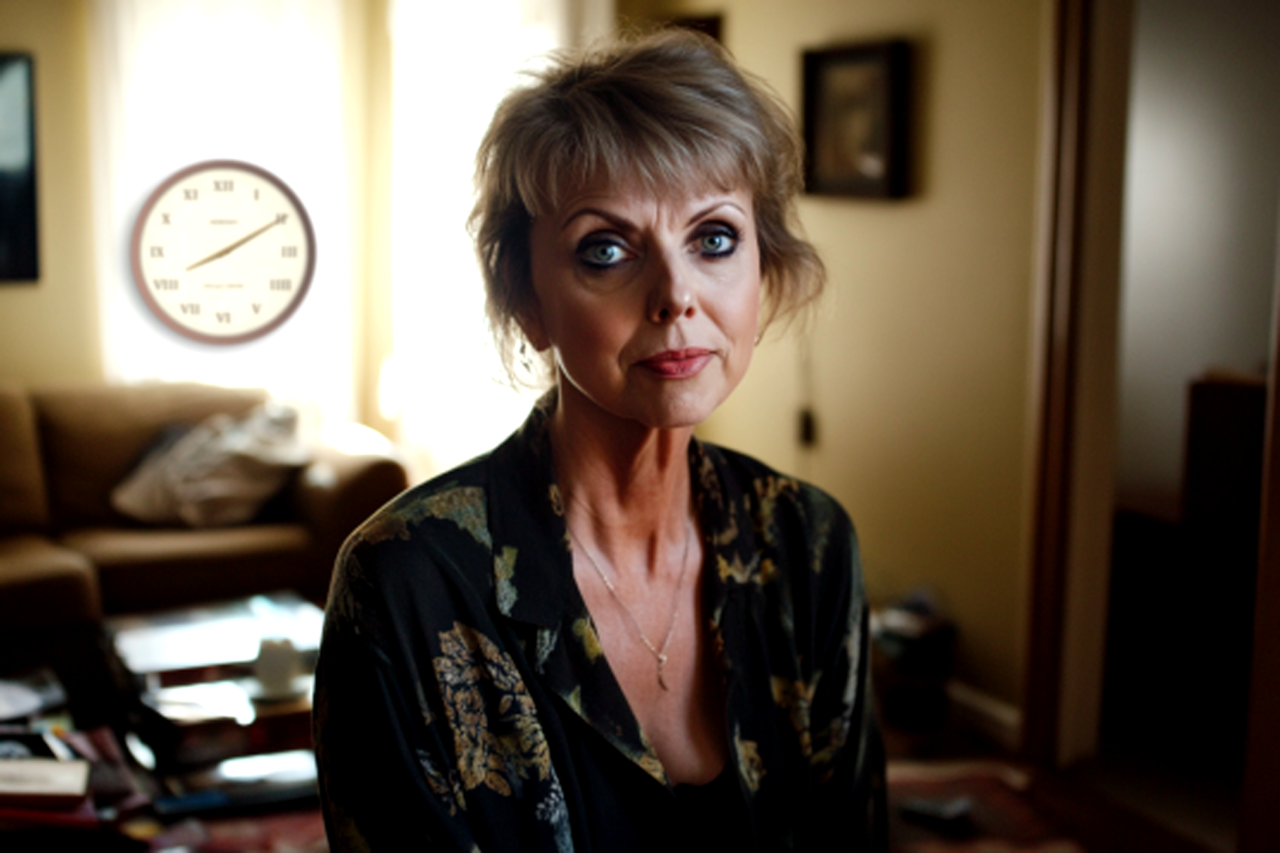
8:10
